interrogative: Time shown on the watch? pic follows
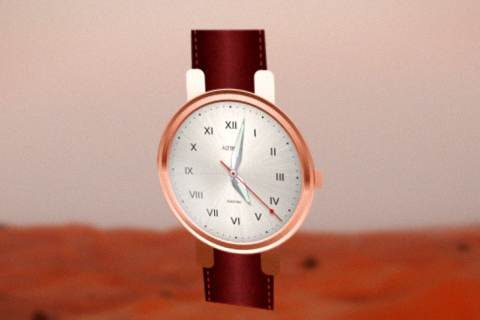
5:02:22
